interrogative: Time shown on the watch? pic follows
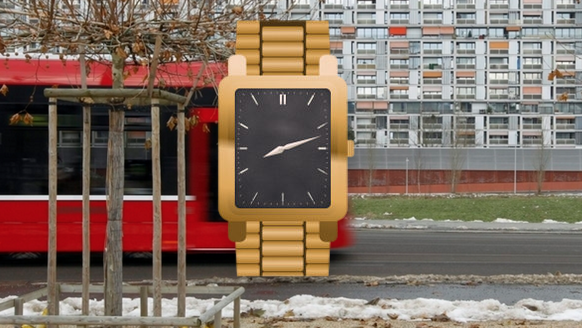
8:12
